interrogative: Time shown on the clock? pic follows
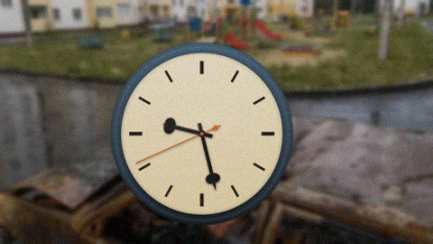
9:27:41
